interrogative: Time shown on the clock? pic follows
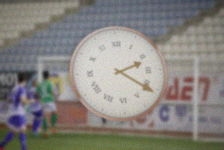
2:21
